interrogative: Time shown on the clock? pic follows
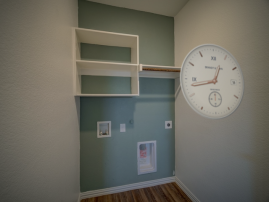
12:43
